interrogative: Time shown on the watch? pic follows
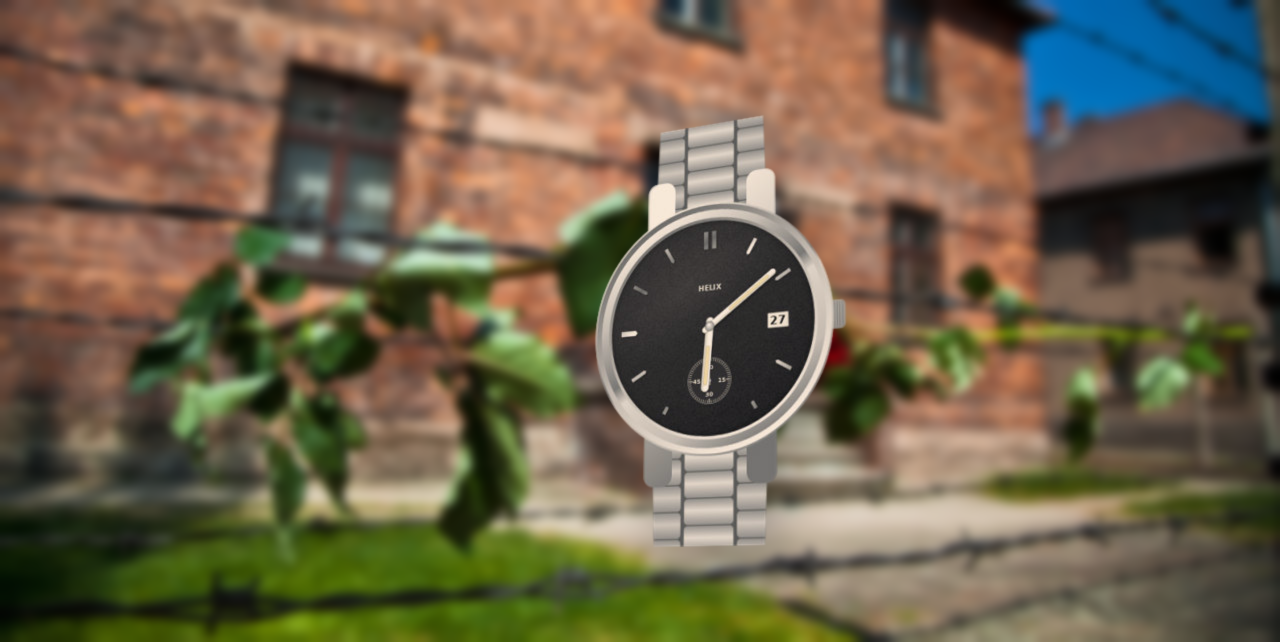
6:09
